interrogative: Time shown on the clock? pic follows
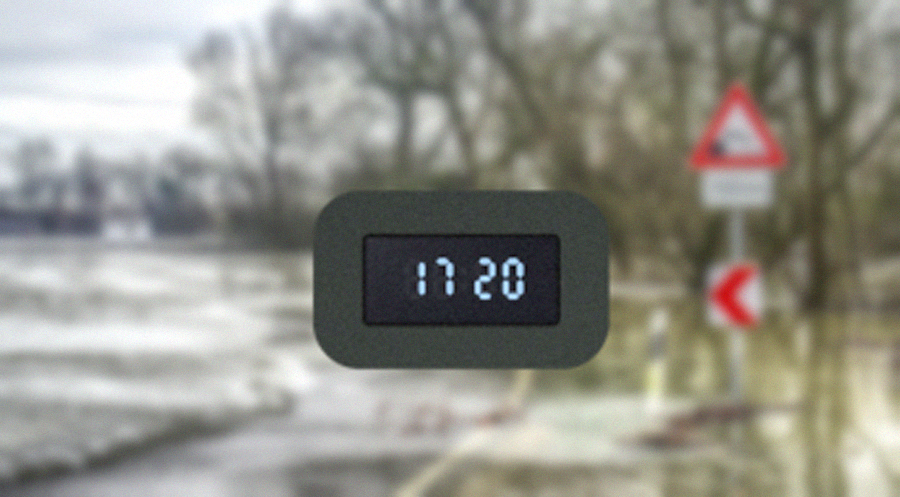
17:20
